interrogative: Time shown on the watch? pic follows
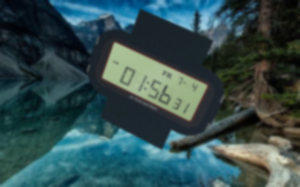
1:56:31
